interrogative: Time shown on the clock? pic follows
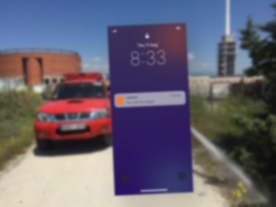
8:33
